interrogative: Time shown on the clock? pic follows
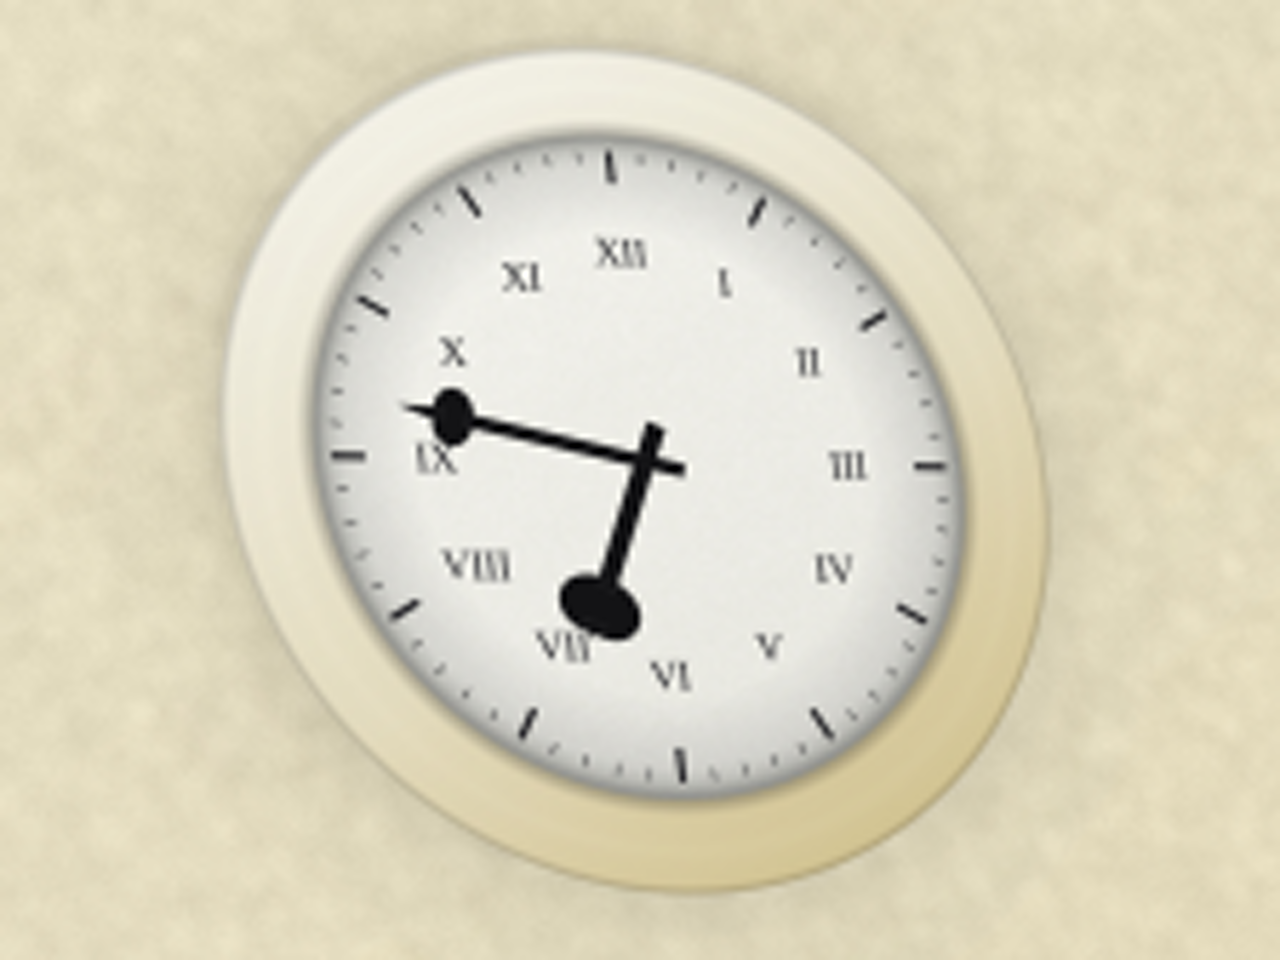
6:47
